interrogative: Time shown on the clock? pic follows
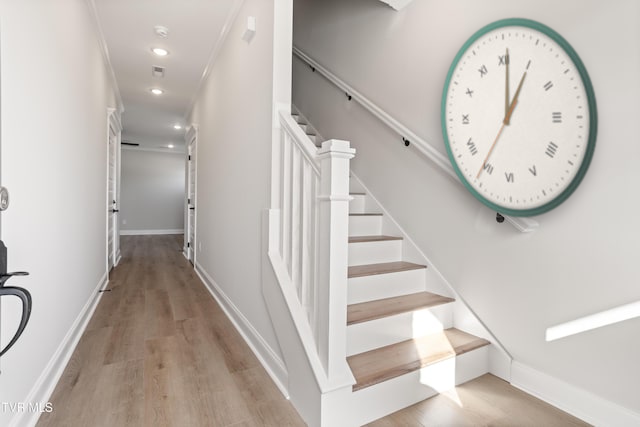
1:00:36
